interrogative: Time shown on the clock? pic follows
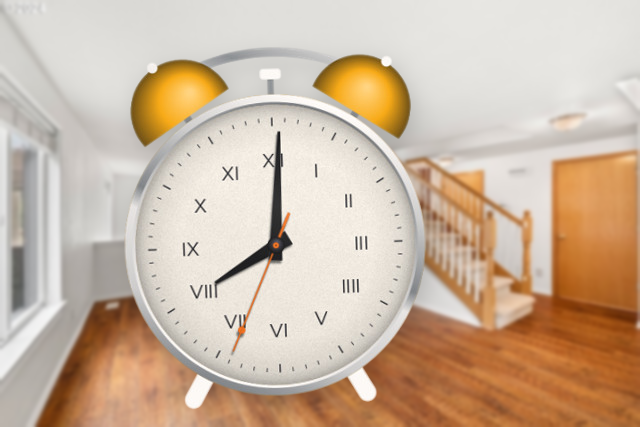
8:00:34
